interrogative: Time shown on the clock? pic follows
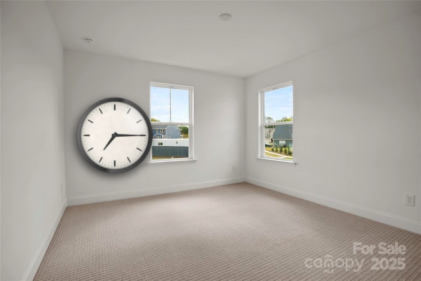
7:15
